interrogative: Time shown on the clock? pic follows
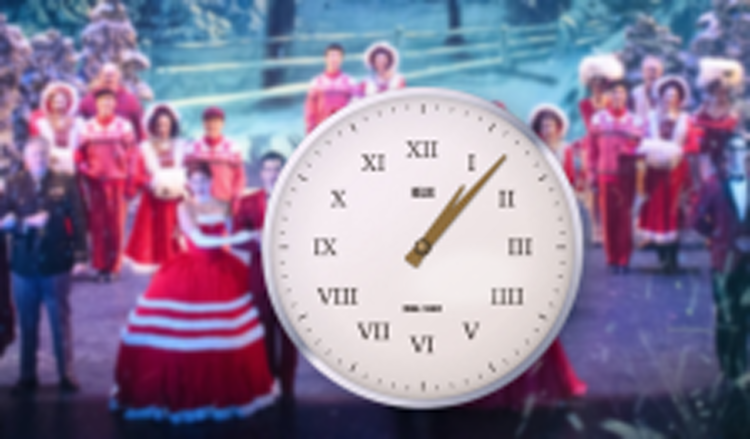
1:07
